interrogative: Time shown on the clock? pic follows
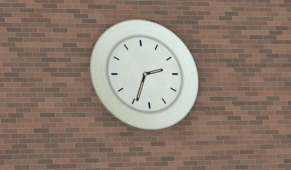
2:34
